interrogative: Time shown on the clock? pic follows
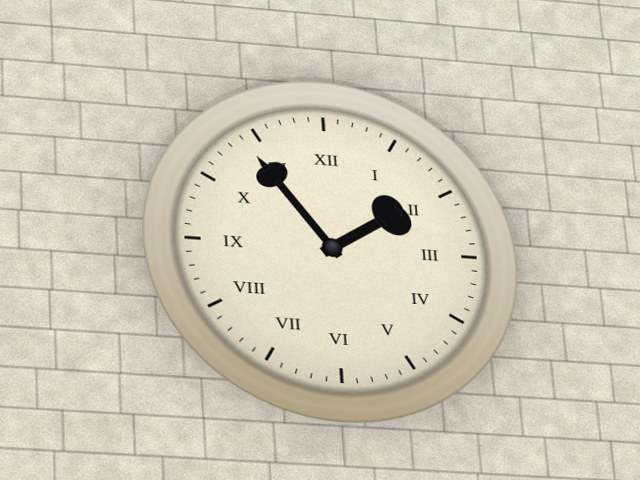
1:54
